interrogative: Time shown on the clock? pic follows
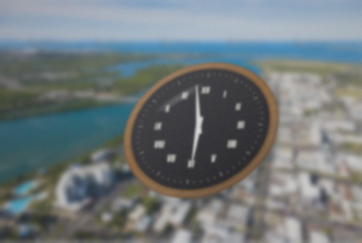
5:58
